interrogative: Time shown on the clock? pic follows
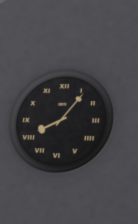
8:06
